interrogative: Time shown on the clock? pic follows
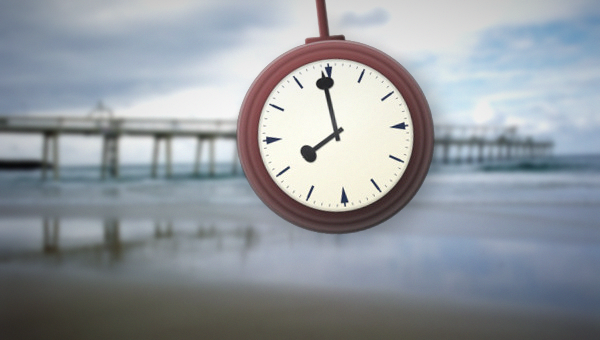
7:59
